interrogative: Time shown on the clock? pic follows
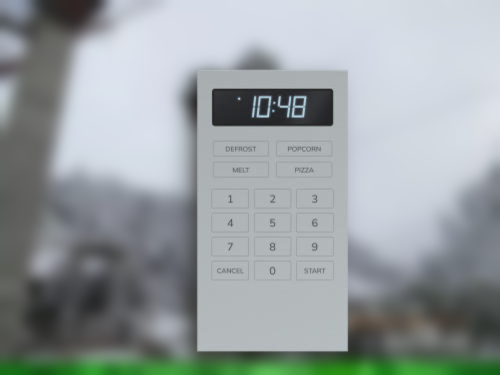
10:48
